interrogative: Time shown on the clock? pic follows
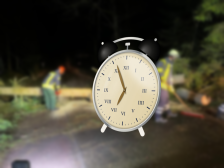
6:56
